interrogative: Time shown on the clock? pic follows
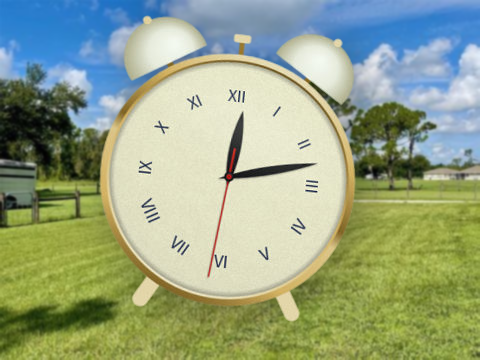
12:12:31
